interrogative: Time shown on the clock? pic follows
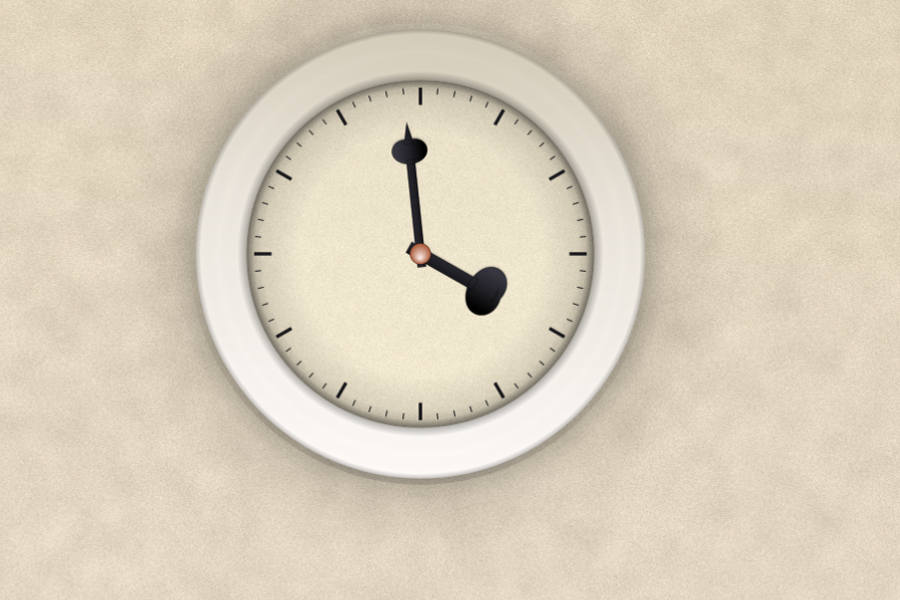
3:59
